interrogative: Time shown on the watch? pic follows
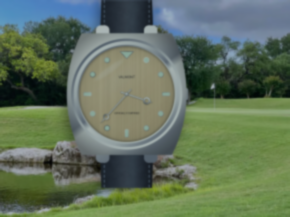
3:37
